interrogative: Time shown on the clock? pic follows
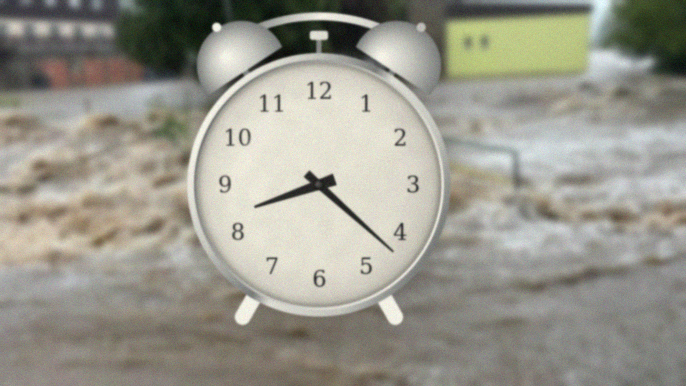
8:22
